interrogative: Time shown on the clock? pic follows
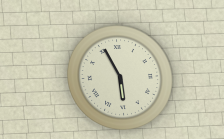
5:56
